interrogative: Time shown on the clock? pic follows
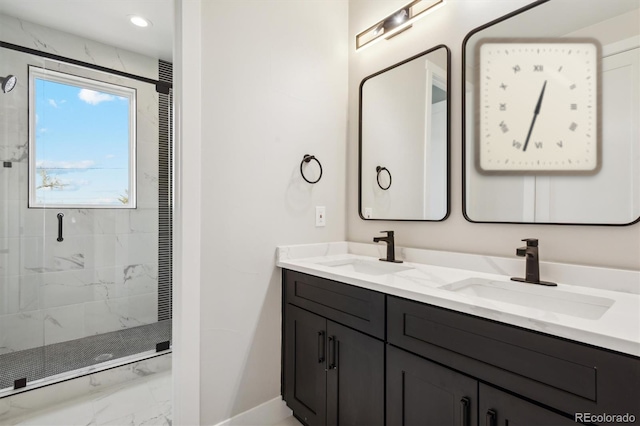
12:33
